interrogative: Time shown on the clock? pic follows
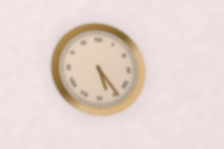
5:24
